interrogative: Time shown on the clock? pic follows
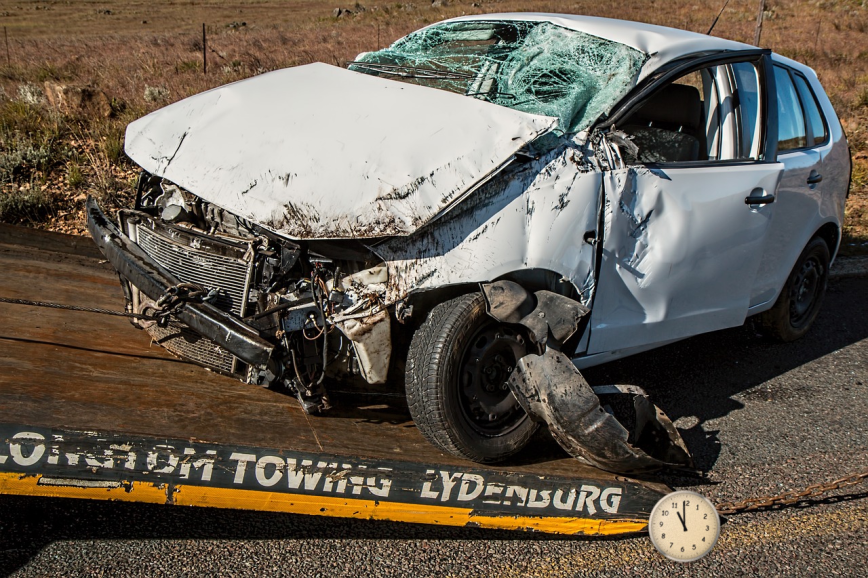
10:59
